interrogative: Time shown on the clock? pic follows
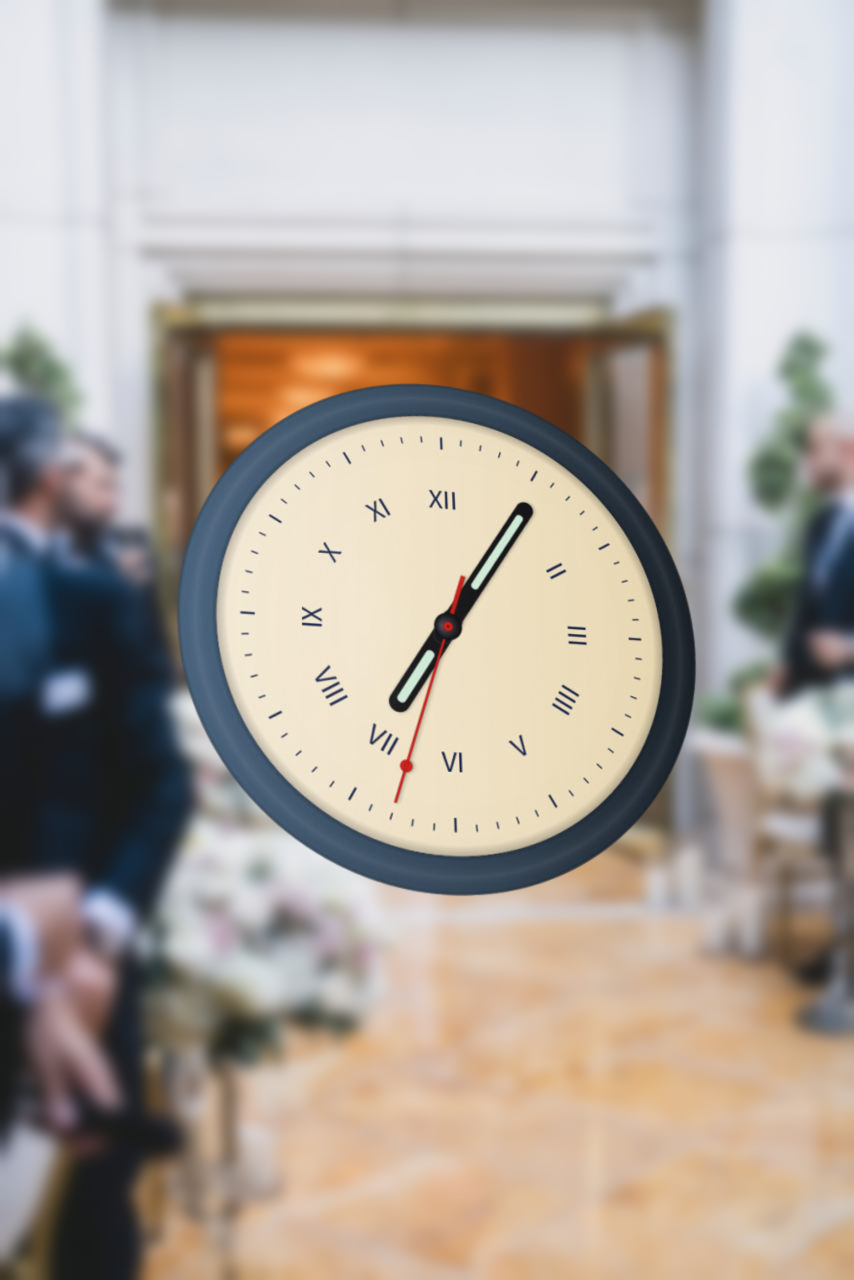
7:05:33
